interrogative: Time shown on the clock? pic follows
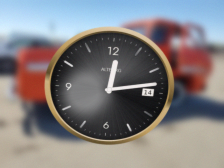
12:13
